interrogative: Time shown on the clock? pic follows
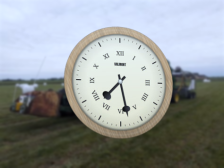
7:28
